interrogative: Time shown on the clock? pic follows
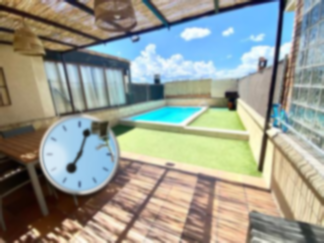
7:03
